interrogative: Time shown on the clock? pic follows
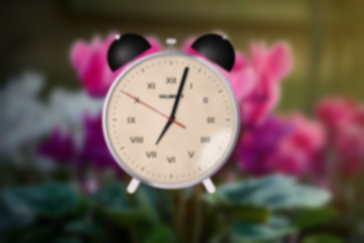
7:02:50
